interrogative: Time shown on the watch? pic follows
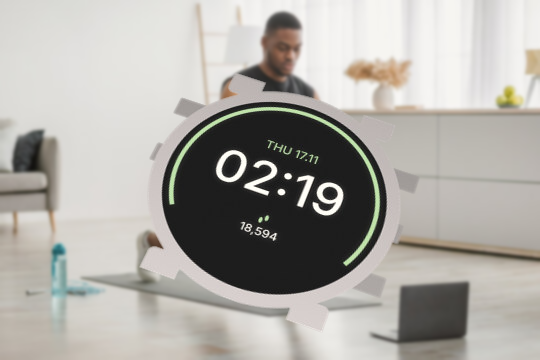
2:19
